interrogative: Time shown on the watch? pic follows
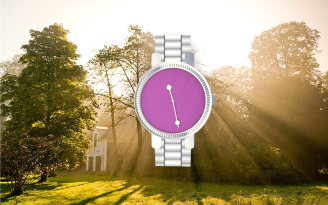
11:28
